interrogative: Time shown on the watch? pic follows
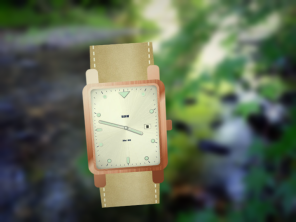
3:48
